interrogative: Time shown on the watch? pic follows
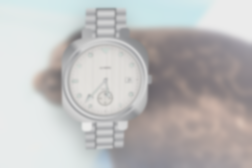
5:37
